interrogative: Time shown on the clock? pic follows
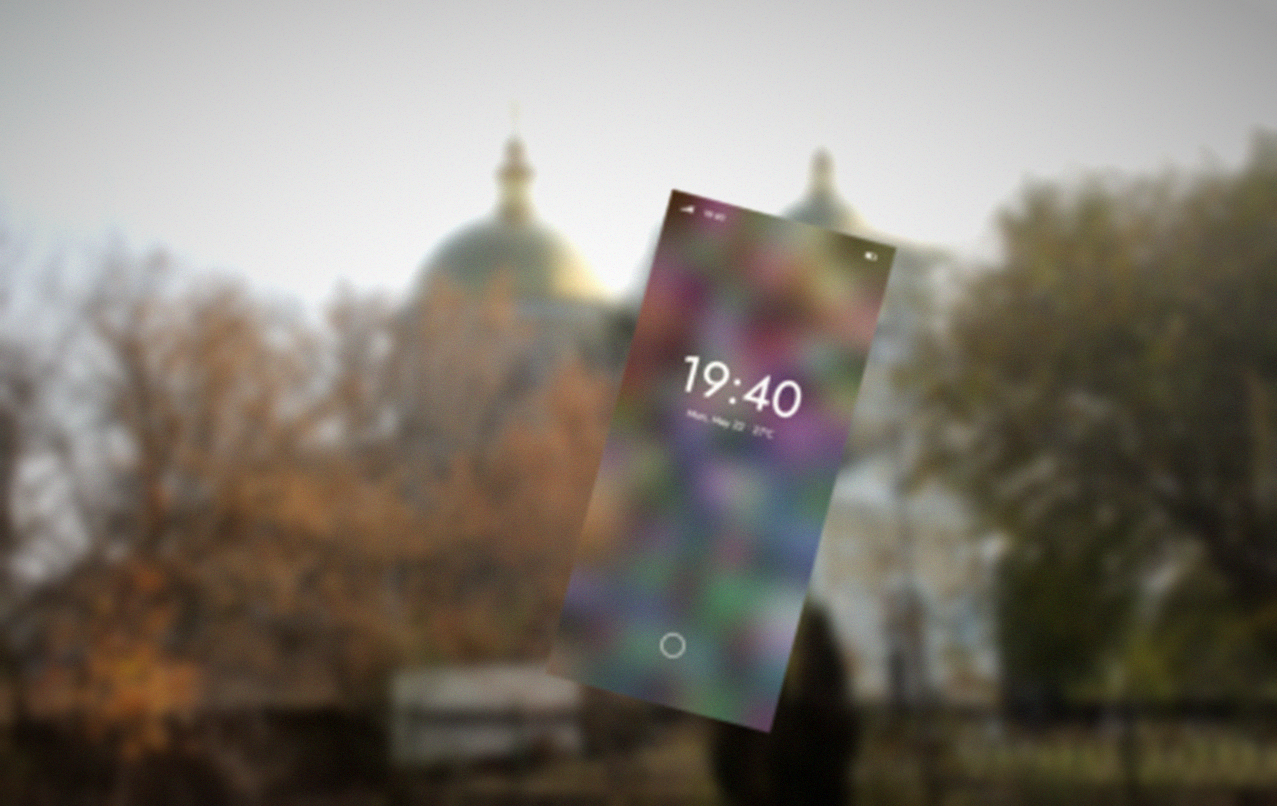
19:40
